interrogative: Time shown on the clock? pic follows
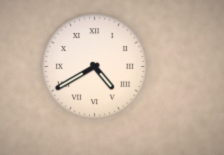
4:40
